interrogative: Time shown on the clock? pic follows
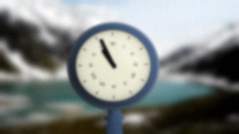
10:56
